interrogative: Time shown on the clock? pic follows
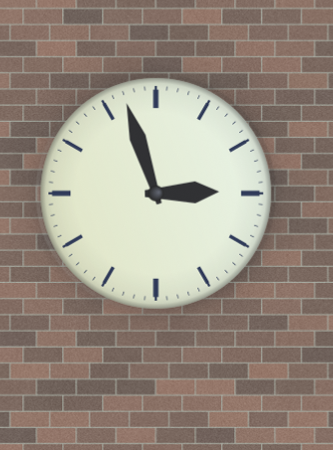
2:57
